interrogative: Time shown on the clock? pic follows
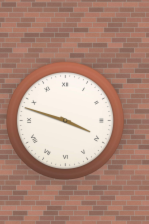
3:48
